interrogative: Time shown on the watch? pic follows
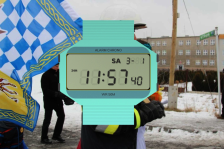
11:57:40
